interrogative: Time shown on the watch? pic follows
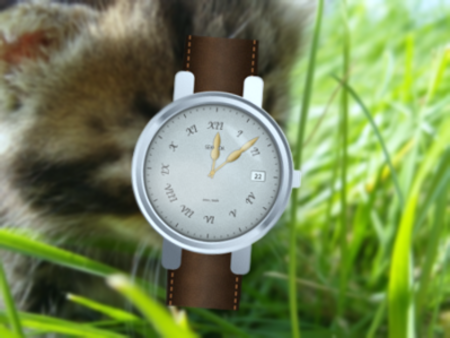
12:08
